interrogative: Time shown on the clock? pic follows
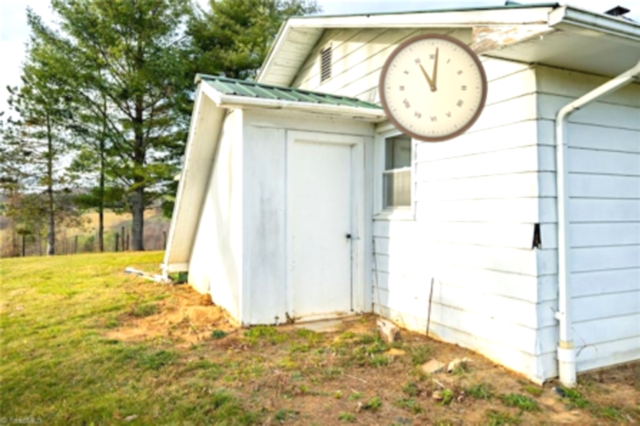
11:01
